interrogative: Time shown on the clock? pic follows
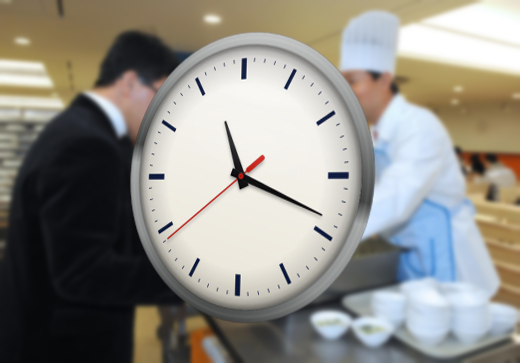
11:18:39
